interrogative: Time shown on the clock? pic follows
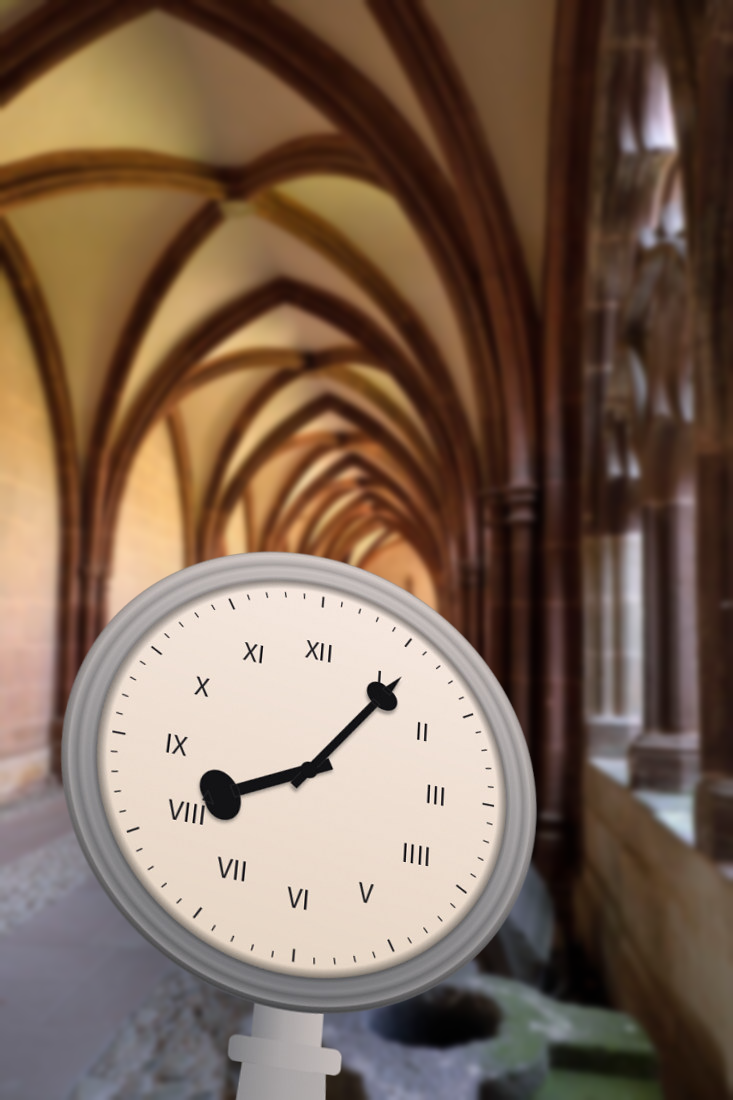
8:06
